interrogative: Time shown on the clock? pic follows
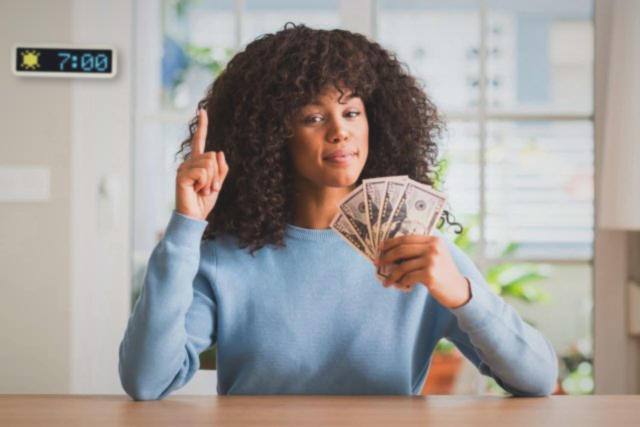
7:00
